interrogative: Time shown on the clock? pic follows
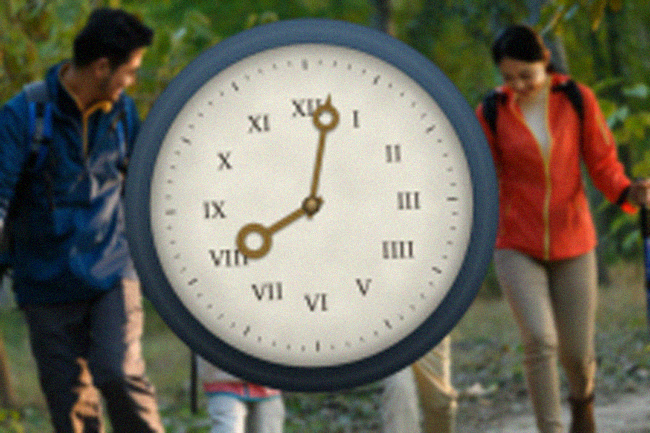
8:02
